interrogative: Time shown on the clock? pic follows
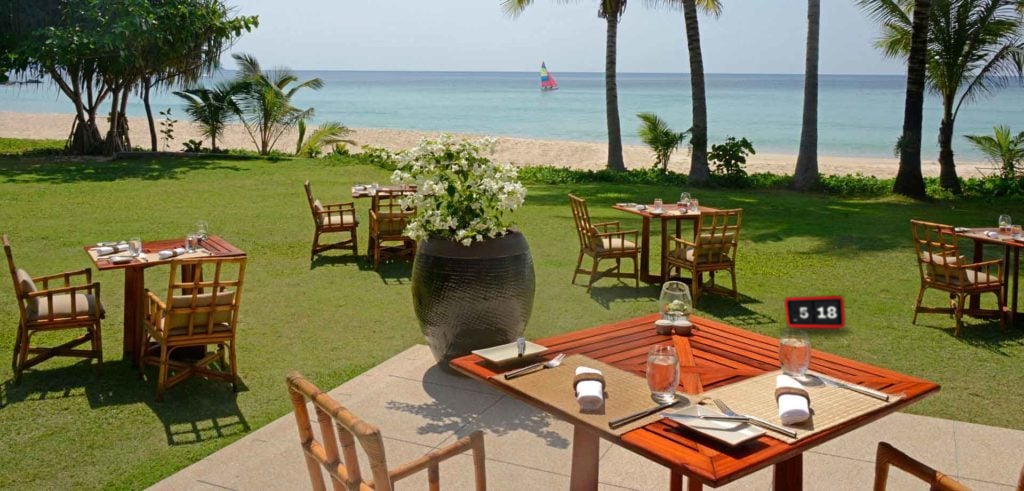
5:18
